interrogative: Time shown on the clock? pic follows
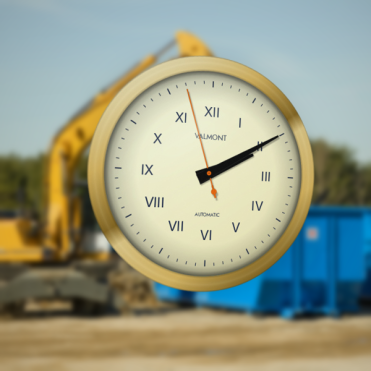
2:09:57
